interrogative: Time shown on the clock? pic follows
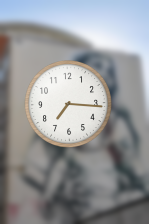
7:16
